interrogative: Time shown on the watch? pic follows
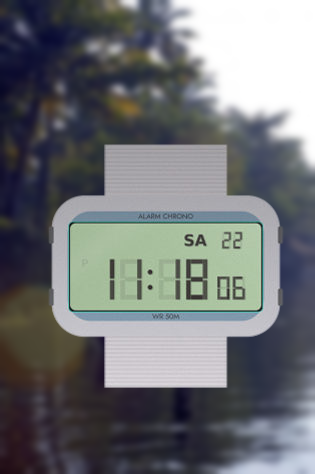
11:18:06
